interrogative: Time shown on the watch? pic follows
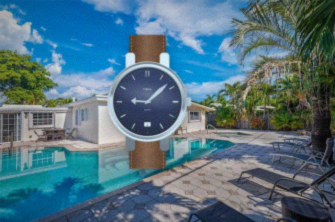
9:08
